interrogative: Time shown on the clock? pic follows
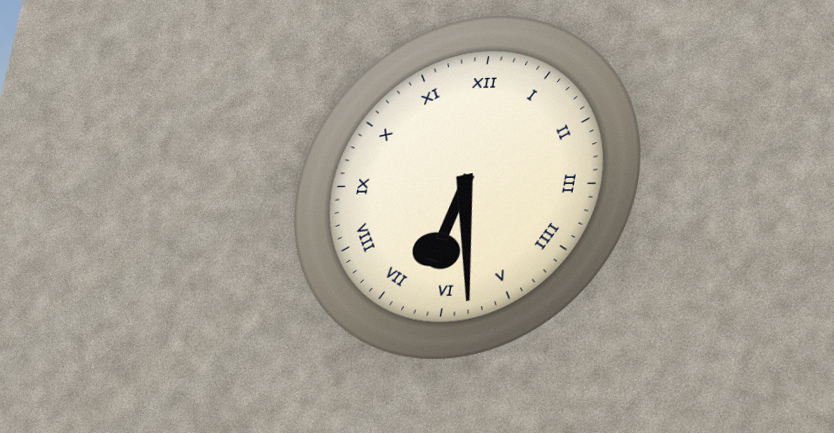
6:28
